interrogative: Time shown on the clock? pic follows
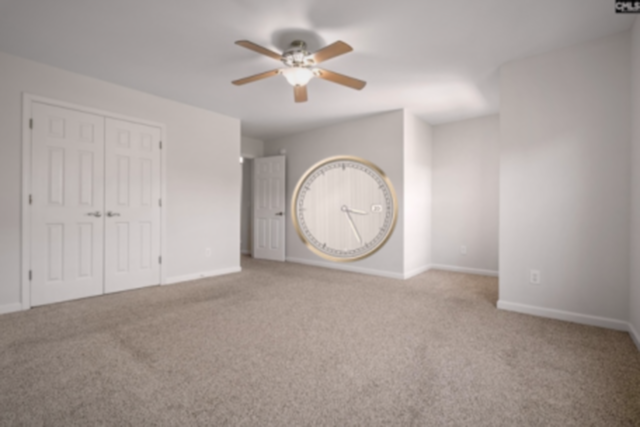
3:26
